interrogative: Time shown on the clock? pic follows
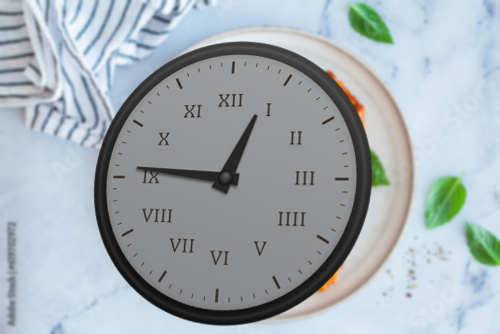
12:46
